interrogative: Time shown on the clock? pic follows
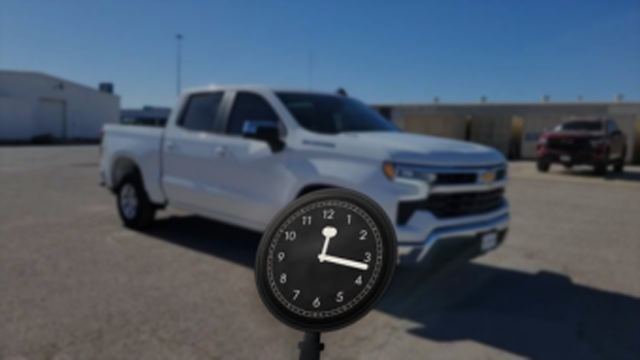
12:17
